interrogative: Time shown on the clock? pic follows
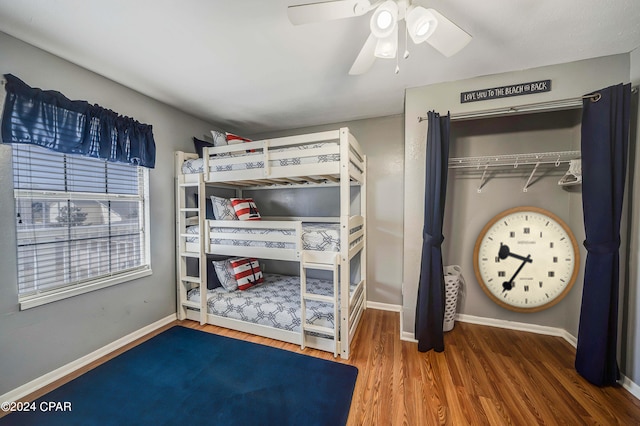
9:36
